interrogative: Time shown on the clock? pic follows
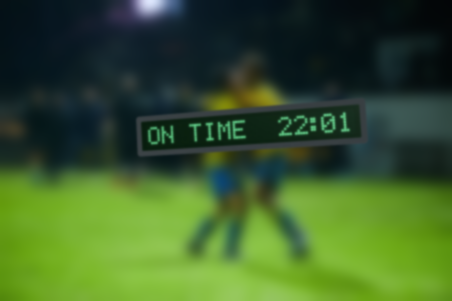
22:01
